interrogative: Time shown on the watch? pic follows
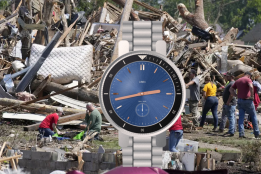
2:43
